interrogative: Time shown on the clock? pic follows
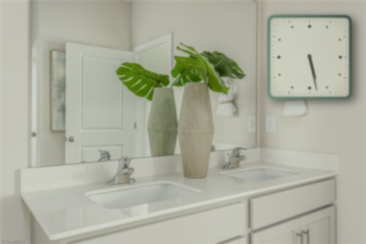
5:28
